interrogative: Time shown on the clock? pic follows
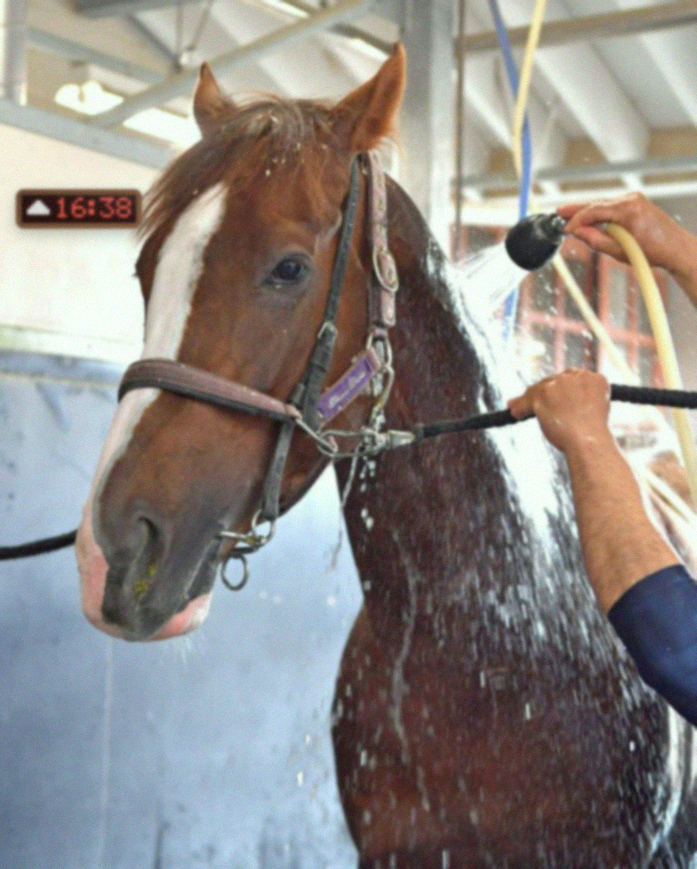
16:38
